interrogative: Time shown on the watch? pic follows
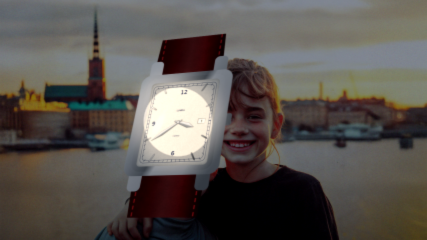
3:39
